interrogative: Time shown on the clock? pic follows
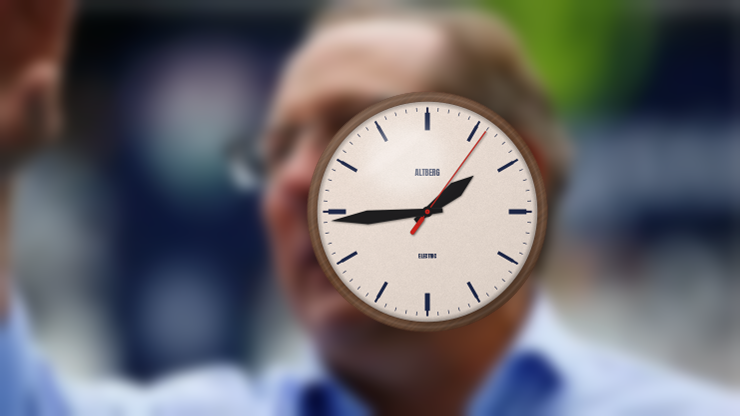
1:44:06
